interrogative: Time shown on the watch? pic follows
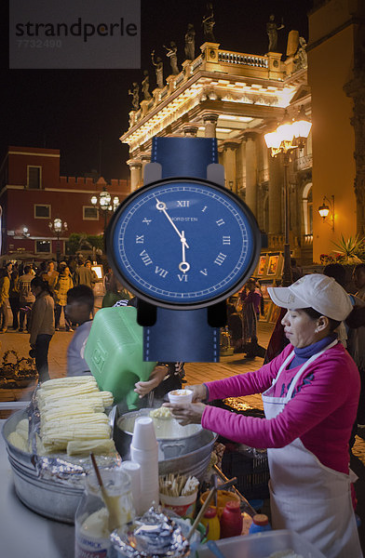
5:55
